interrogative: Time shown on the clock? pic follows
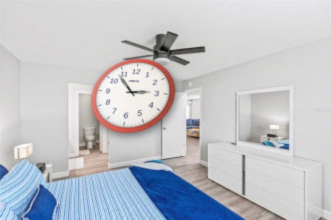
2:53
